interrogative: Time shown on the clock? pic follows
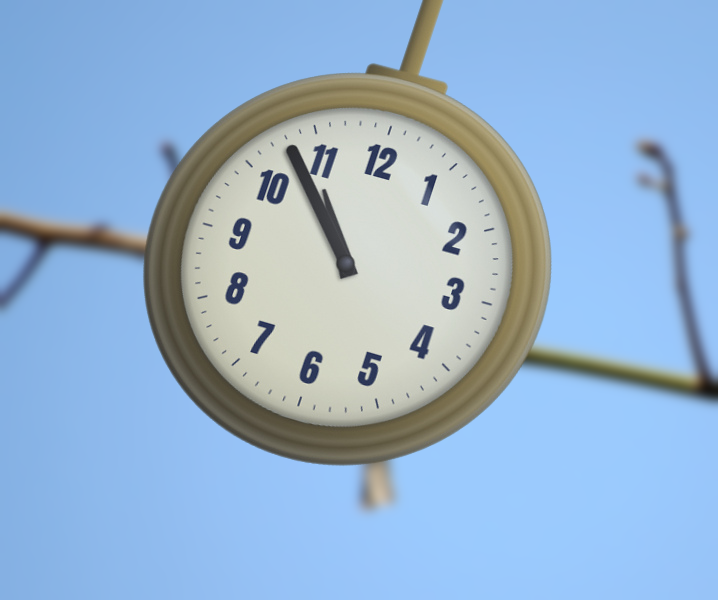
10:53
